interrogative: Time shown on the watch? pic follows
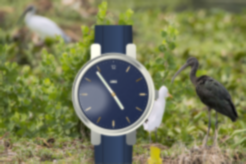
4:54
